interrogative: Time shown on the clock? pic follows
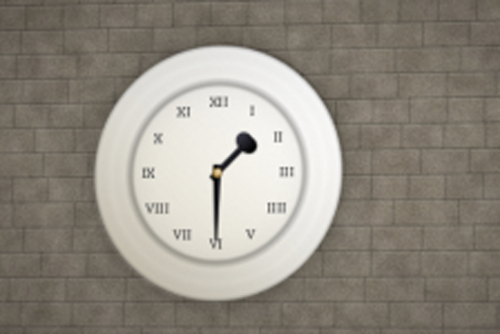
1:30
